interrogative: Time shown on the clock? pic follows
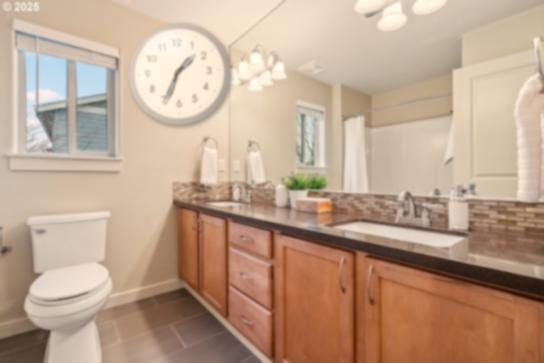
1:34
